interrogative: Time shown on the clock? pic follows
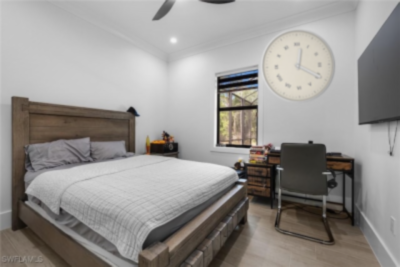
12:20
